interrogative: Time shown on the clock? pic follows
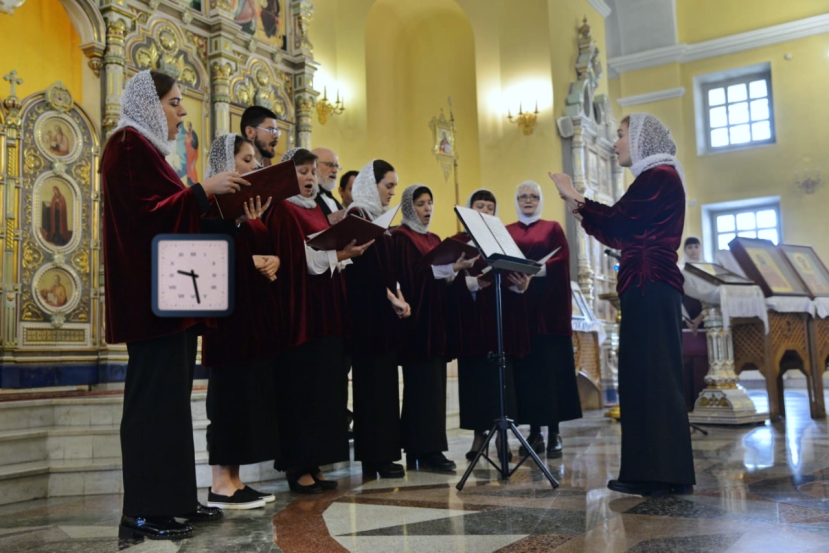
9:28
